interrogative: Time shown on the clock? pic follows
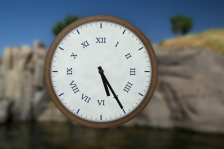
5:25
